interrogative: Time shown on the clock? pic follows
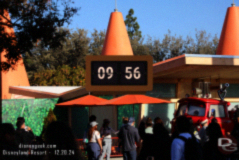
9:56
